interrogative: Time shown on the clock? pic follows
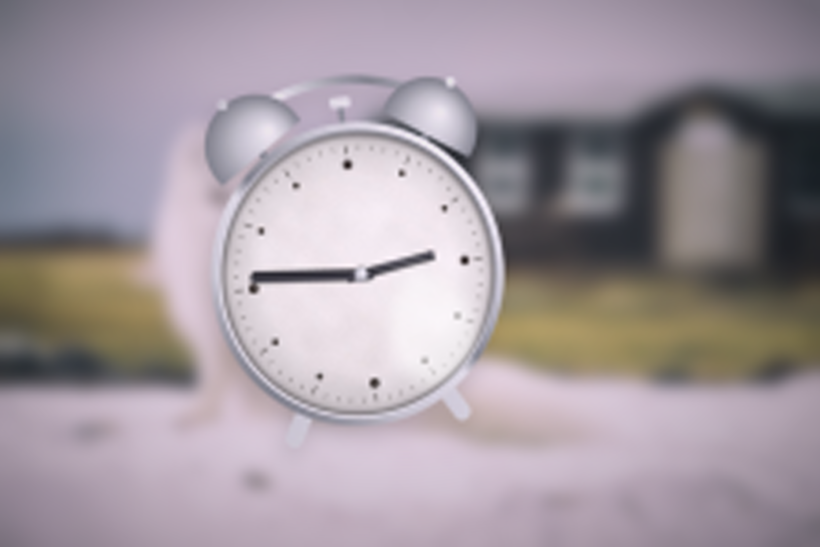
2:46
